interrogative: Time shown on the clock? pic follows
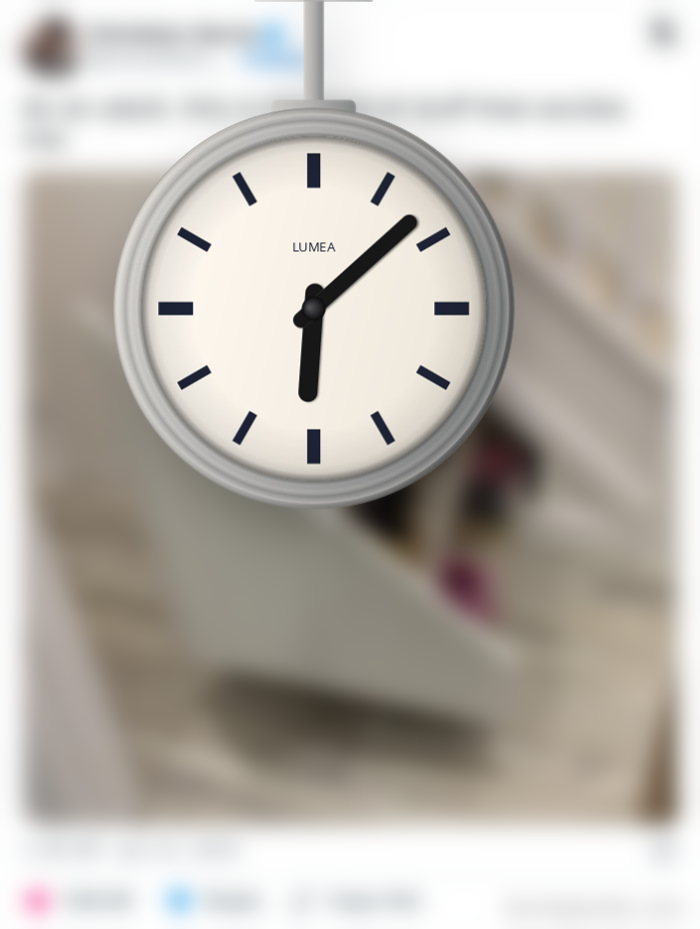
6:08
